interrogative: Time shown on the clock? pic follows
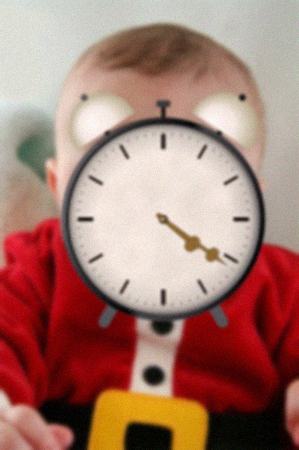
4:21
